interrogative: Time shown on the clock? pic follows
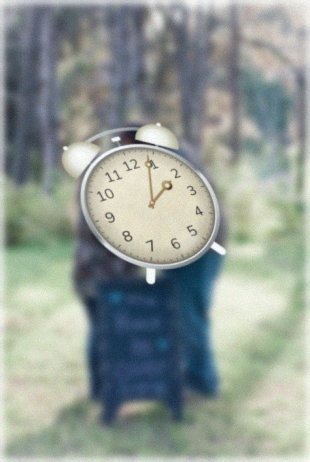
2:04
